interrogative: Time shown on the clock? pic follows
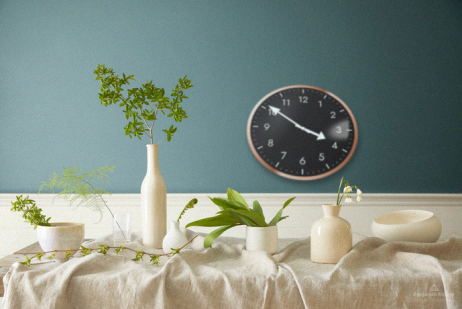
3:51
